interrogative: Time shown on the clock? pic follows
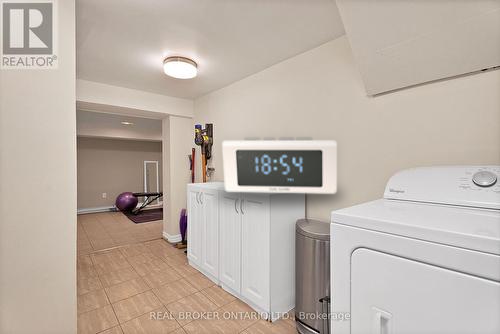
18:54
